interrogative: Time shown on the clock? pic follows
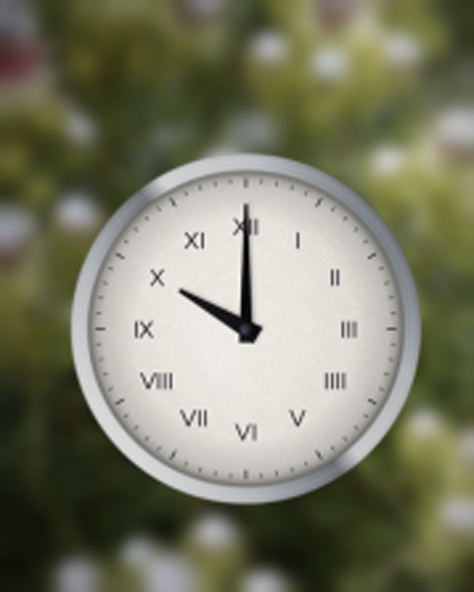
10:00
